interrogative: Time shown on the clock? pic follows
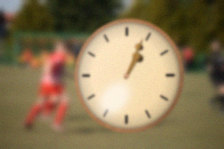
1:04
